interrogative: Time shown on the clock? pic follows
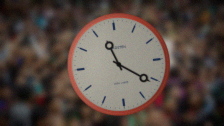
11:21
